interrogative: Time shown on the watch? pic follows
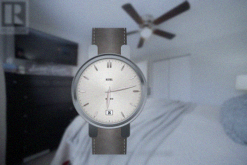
6:13
